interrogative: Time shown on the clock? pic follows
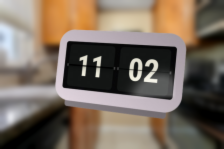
11:02
